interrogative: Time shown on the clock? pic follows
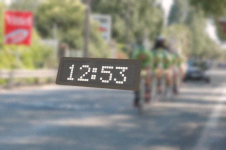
12:53
